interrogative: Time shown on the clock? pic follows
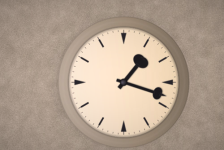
1:18
